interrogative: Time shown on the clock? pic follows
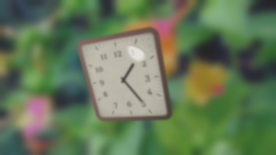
1:25
